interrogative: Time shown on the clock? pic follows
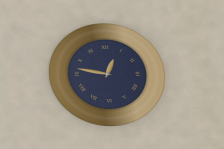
12:47
